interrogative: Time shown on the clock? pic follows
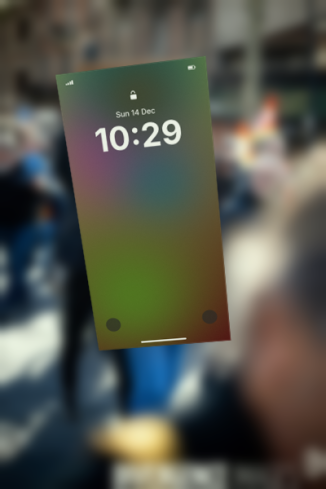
10:29
